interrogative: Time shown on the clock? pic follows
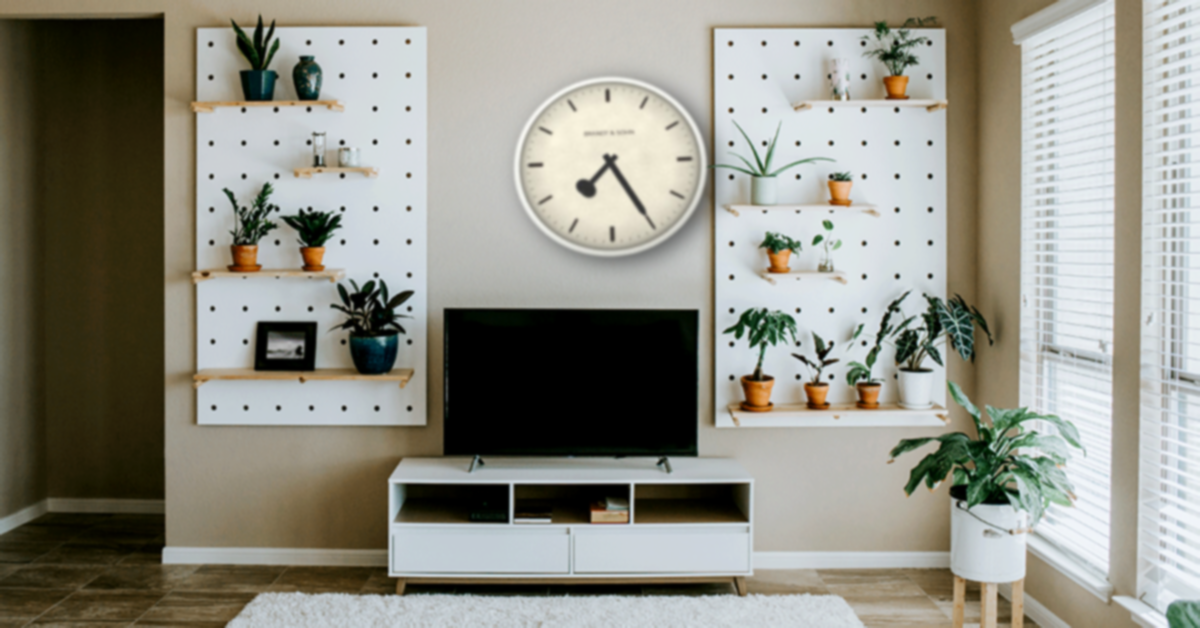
7:25
